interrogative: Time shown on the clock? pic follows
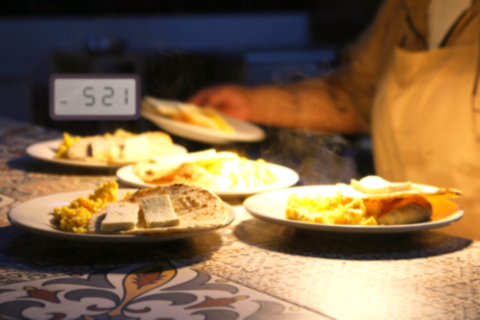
5:21
